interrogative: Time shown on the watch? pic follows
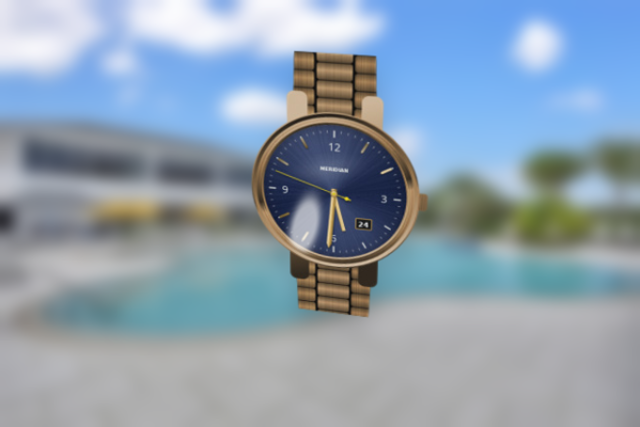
5:30:48
